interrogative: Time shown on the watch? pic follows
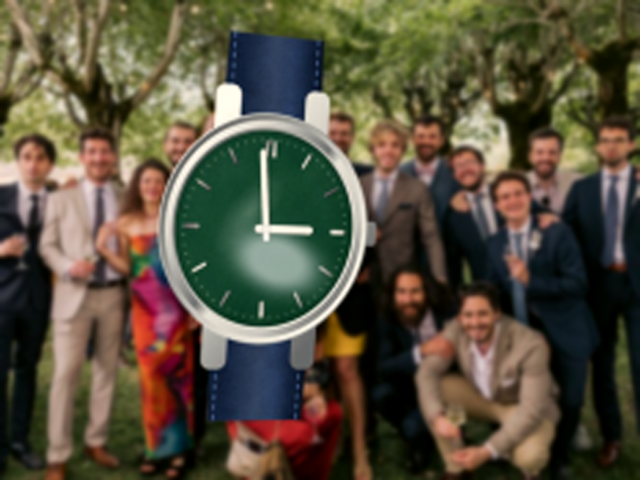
2:59
